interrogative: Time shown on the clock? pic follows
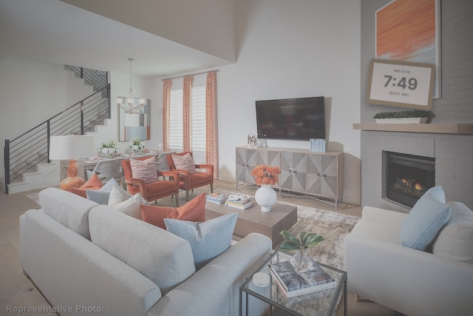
7:49
